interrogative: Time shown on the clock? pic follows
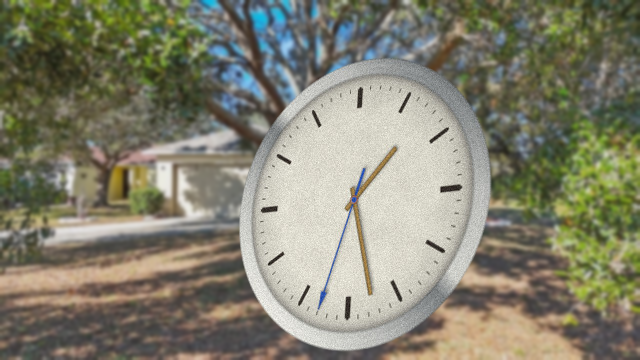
1:27:33
